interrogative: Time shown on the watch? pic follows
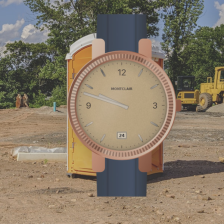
9:48
